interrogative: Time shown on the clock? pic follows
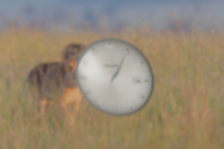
1:05
